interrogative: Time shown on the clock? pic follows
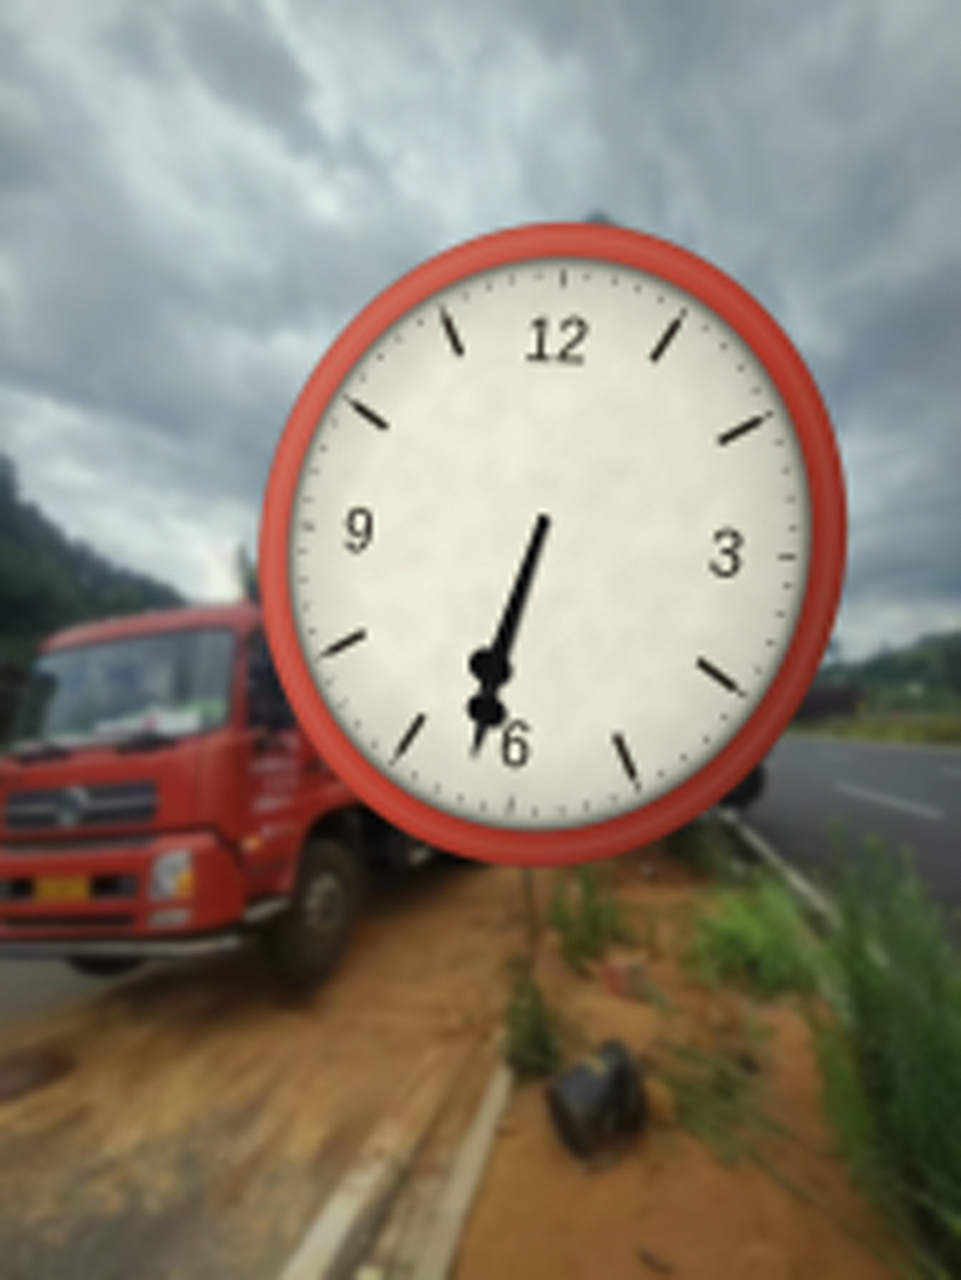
6:32
